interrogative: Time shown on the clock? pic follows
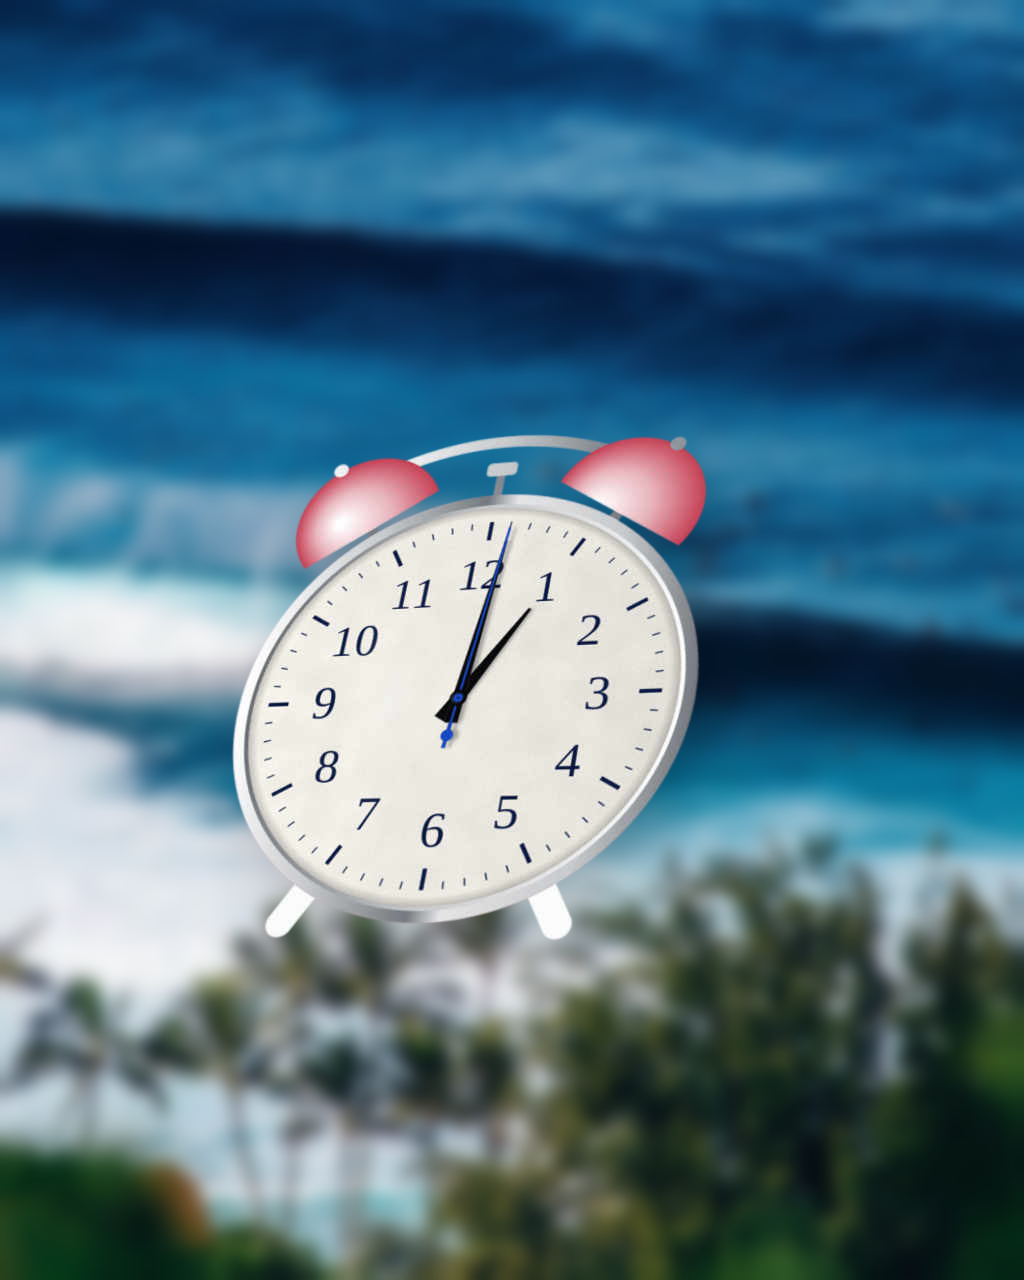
1:01:01
